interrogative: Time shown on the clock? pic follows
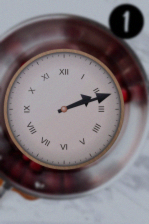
2:12
